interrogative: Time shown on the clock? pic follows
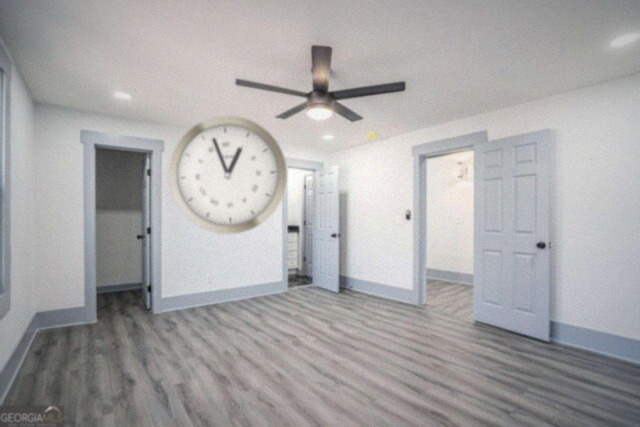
12:57
